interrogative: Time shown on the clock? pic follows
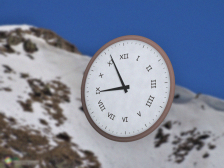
8:56
